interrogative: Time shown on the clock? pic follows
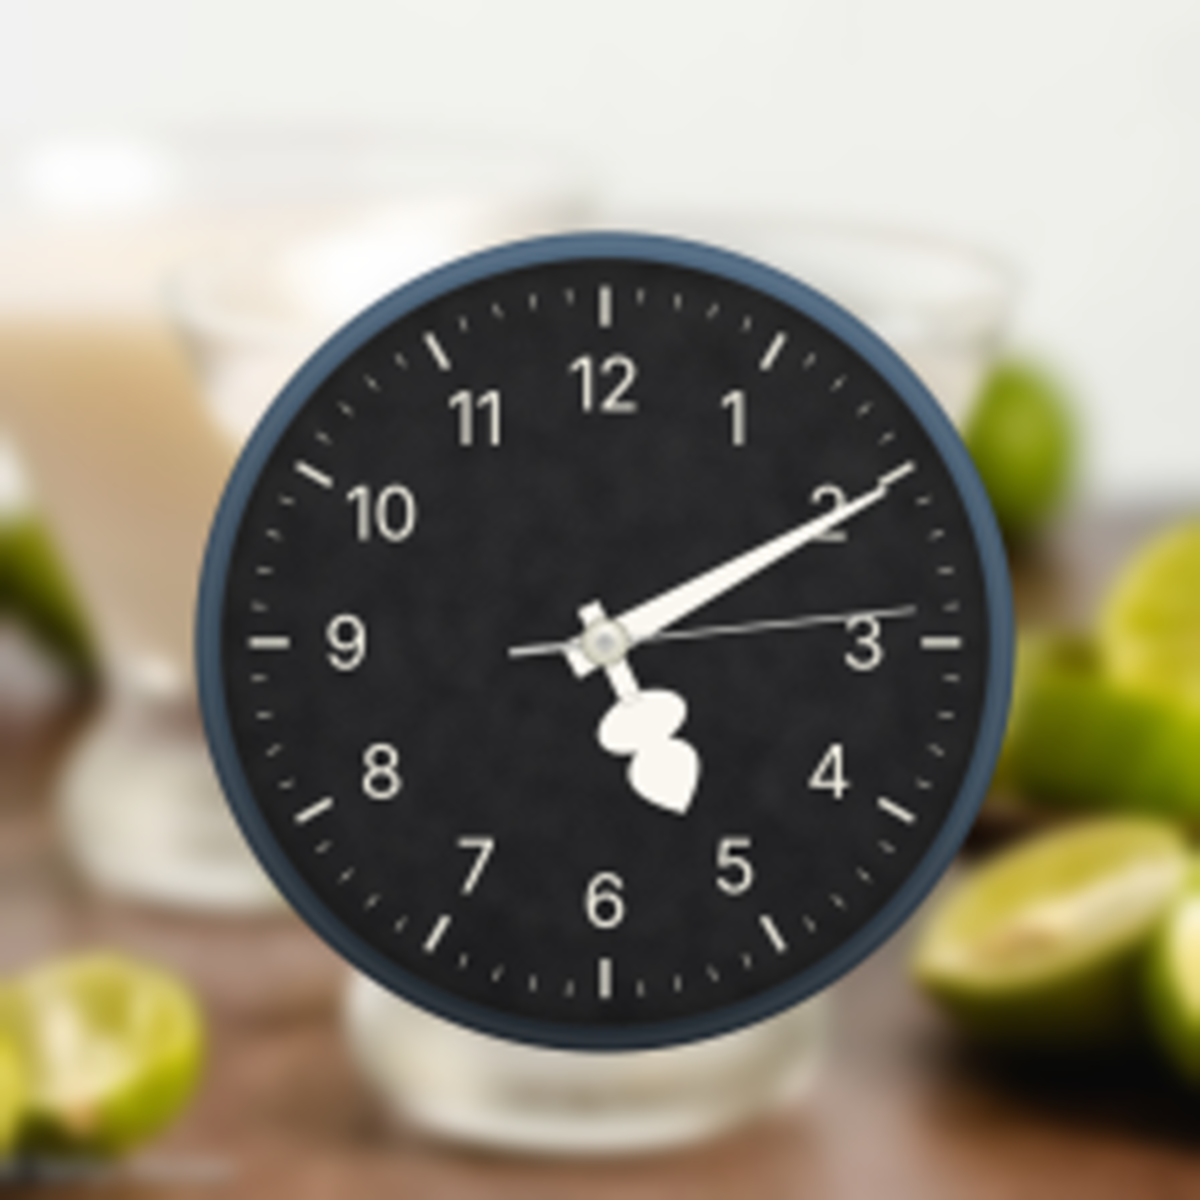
5:10:14
